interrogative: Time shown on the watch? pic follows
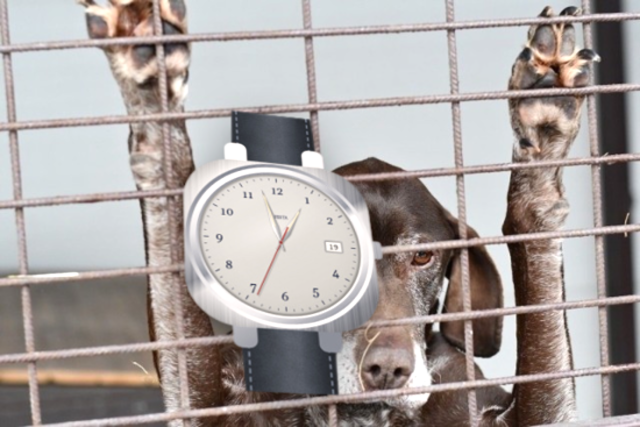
12:57:34
